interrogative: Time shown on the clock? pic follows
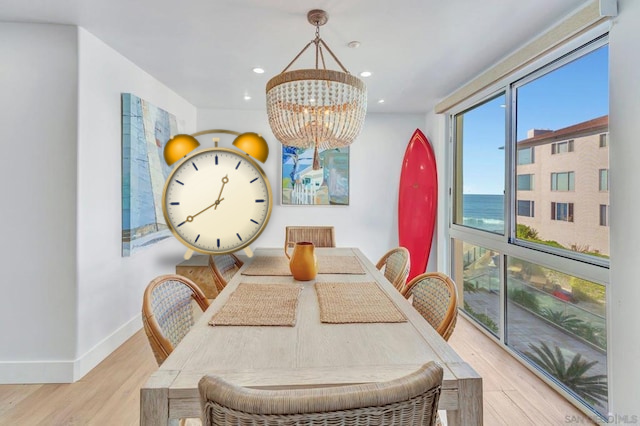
12:40
